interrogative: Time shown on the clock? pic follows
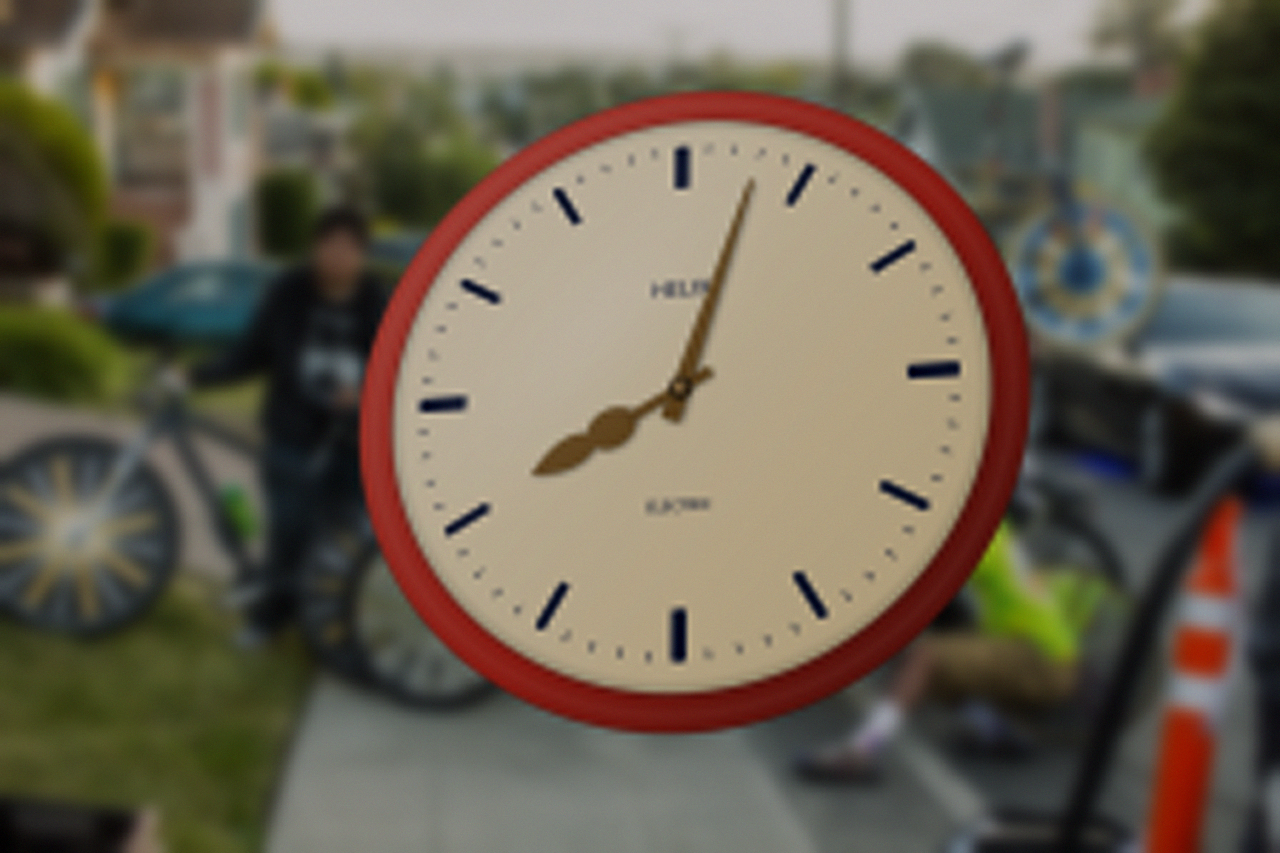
8:03
